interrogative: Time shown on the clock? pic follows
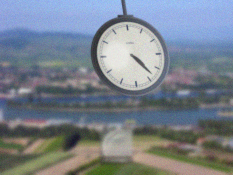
4:23
